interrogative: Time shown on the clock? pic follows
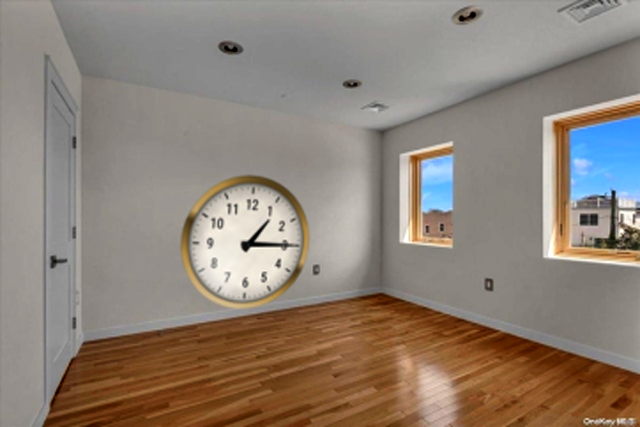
1:15
